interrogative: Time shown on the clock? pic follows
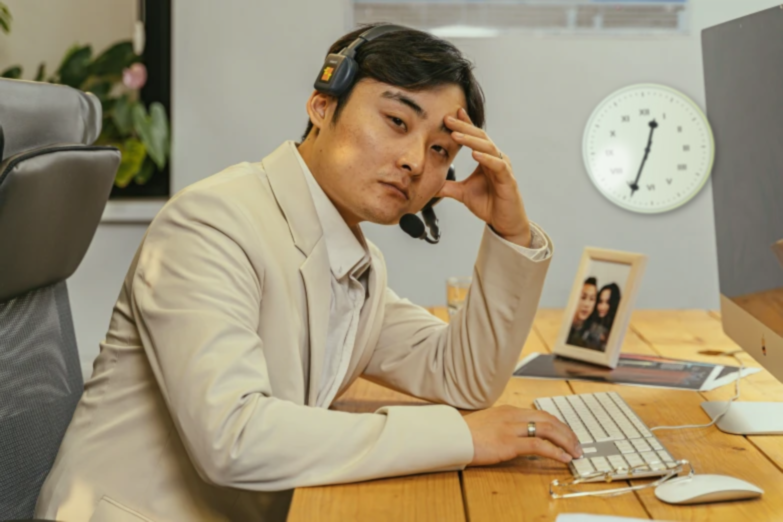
12:34
